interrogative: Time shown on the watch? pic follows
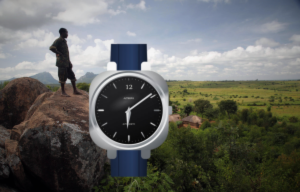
6:09
